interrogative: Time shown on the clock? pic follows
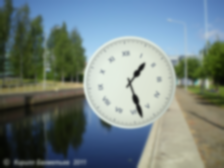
1:28
